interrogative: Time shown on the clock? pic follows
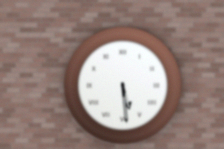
5:29
